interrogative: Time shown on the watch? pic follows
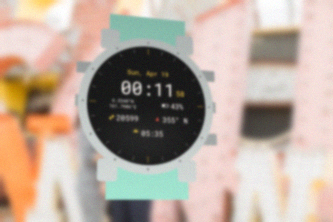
0:11
